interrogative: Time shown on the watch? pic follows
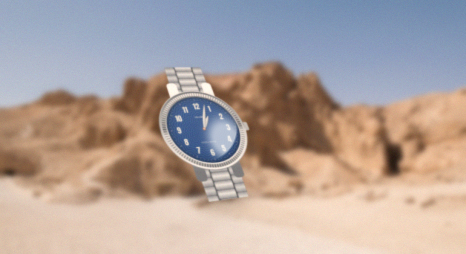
1:03
